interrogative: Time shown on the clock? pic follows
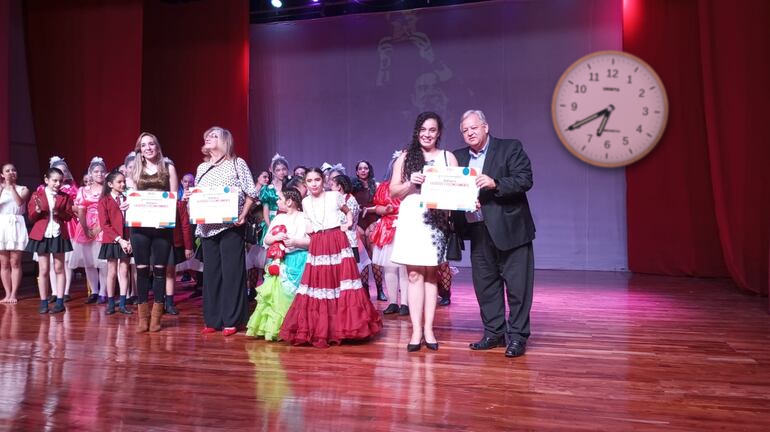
6:40
